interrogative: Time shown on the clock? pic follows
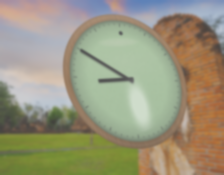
8:50
